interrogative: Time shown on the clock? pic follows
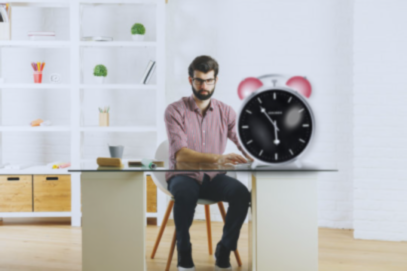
5:54
